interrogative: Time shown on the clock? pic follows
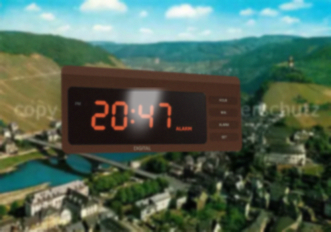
20:47
